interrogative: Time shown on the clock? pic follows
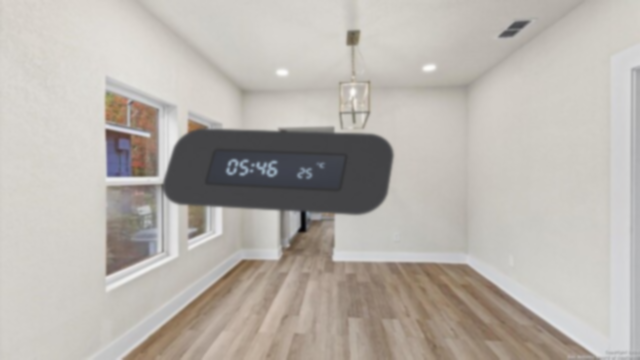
5:46
